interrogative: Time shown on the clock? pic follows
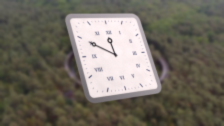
11:50
